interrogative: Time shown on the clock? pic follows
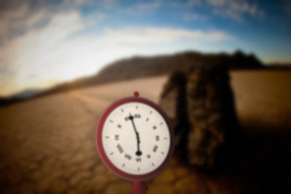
5:57
